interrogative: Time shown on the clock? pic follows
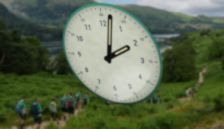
2:02
